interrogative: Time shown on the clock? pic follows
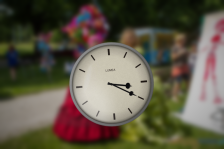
3:20
